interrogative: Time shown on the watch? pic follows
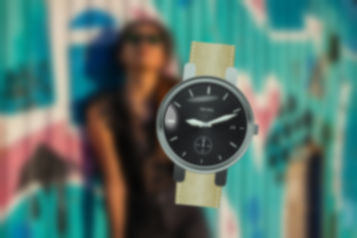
9:11
